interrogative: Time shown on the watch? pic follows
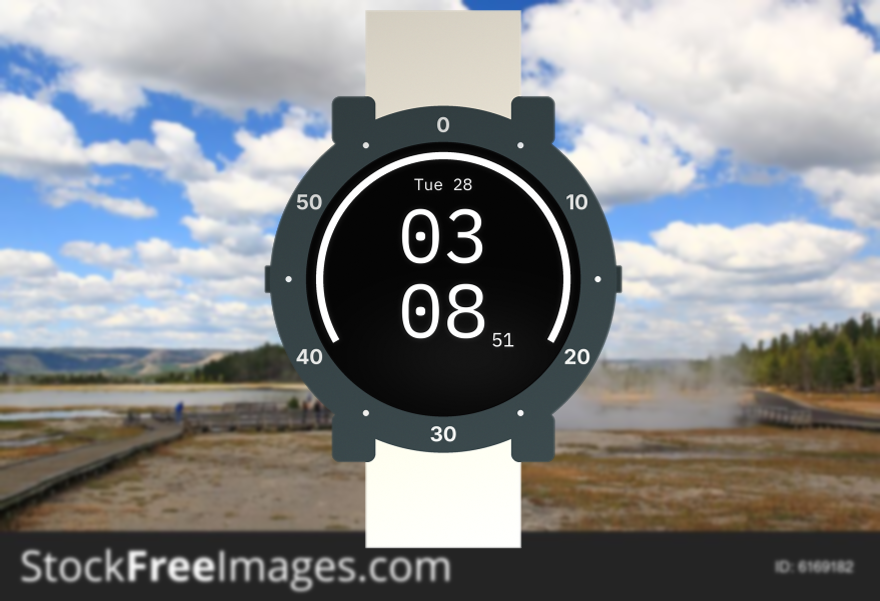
3:08:51
